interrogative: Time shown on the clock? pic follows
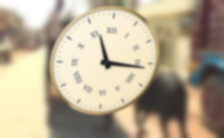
11:16
